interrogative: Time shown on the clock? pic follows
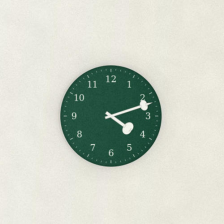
4:12
